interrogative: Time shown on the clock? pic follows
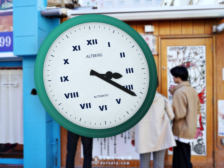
3:21
